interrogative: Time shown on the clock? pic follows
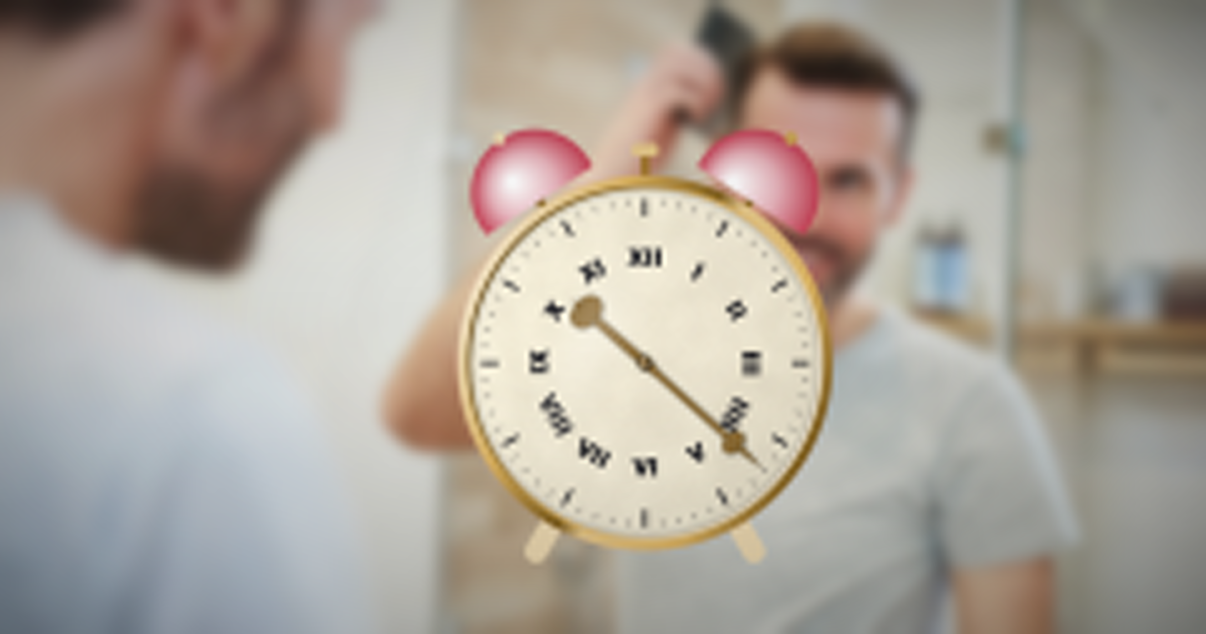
10:22
